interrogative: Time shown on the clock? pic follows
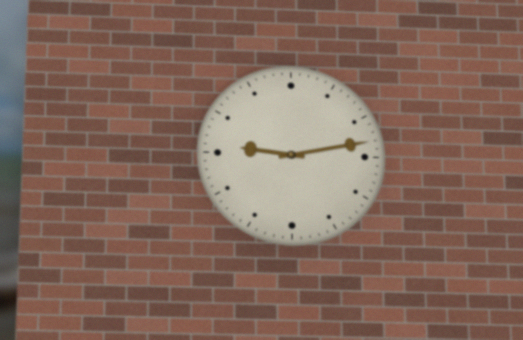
9:13
